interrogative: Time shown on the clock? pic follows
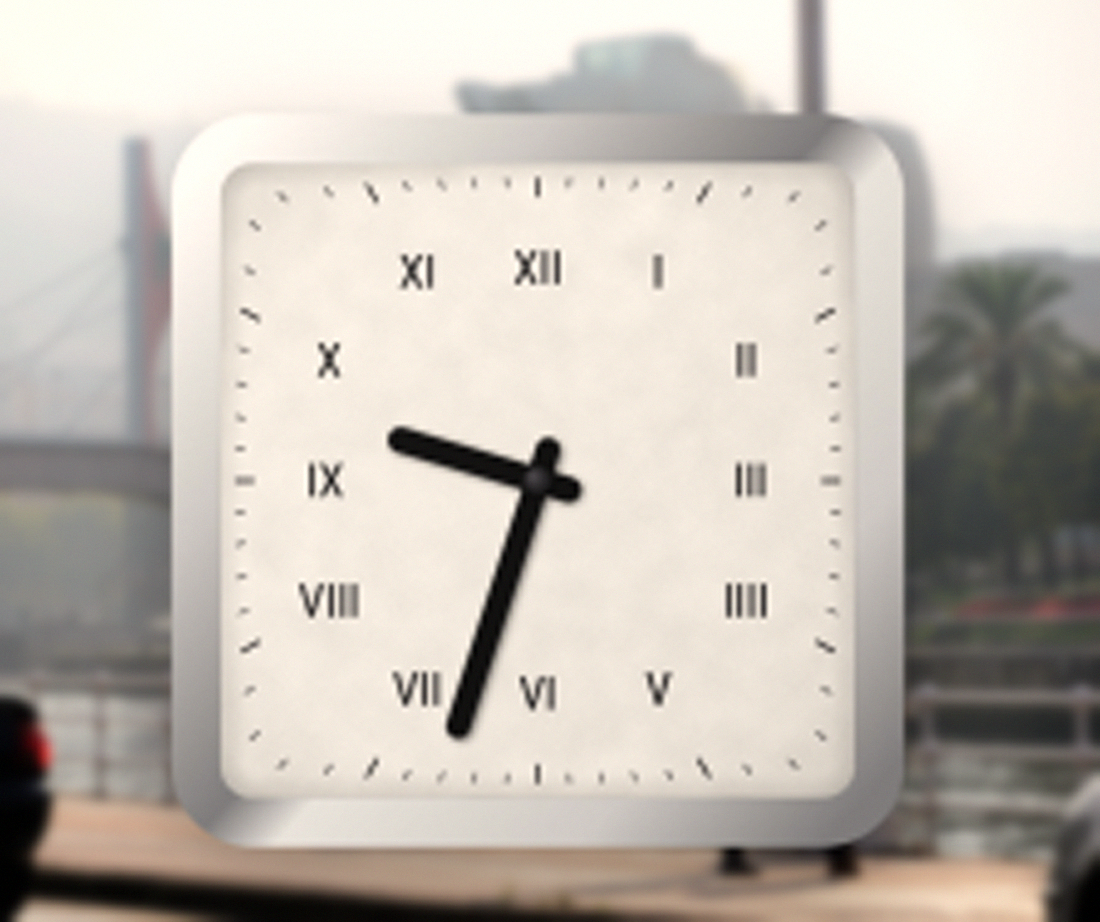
9:33
